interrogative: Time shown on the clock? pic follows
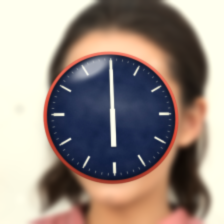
6:00
